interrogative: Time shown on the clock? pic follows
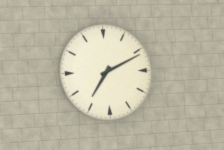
7:11
